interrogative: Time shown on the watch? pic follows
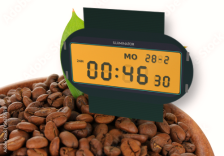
0:46:30
